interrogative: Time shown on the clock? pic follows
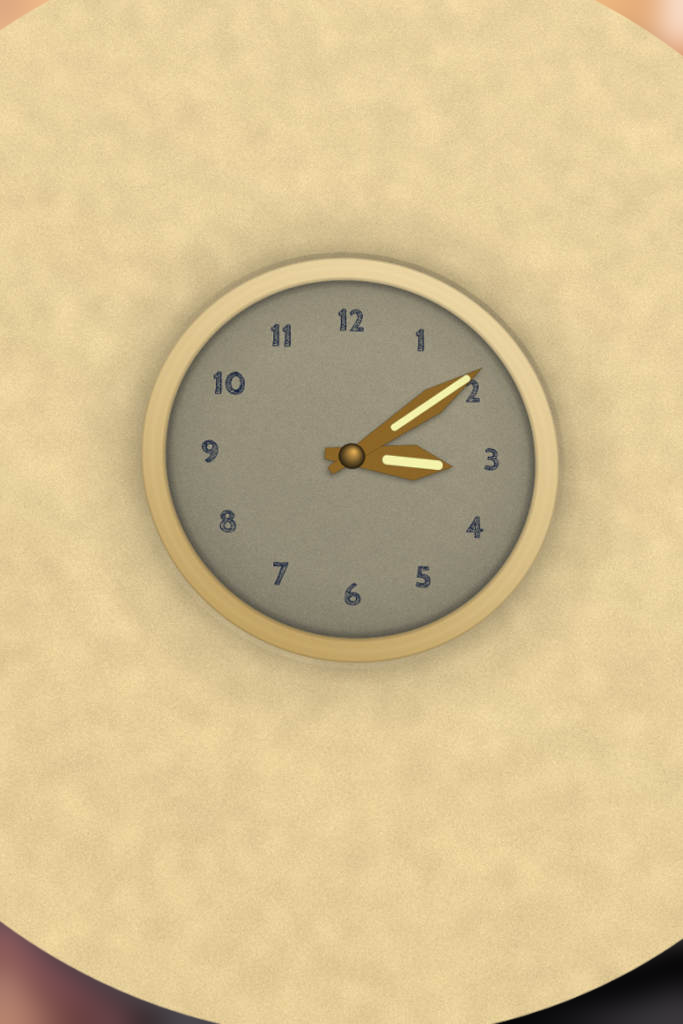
3:09
